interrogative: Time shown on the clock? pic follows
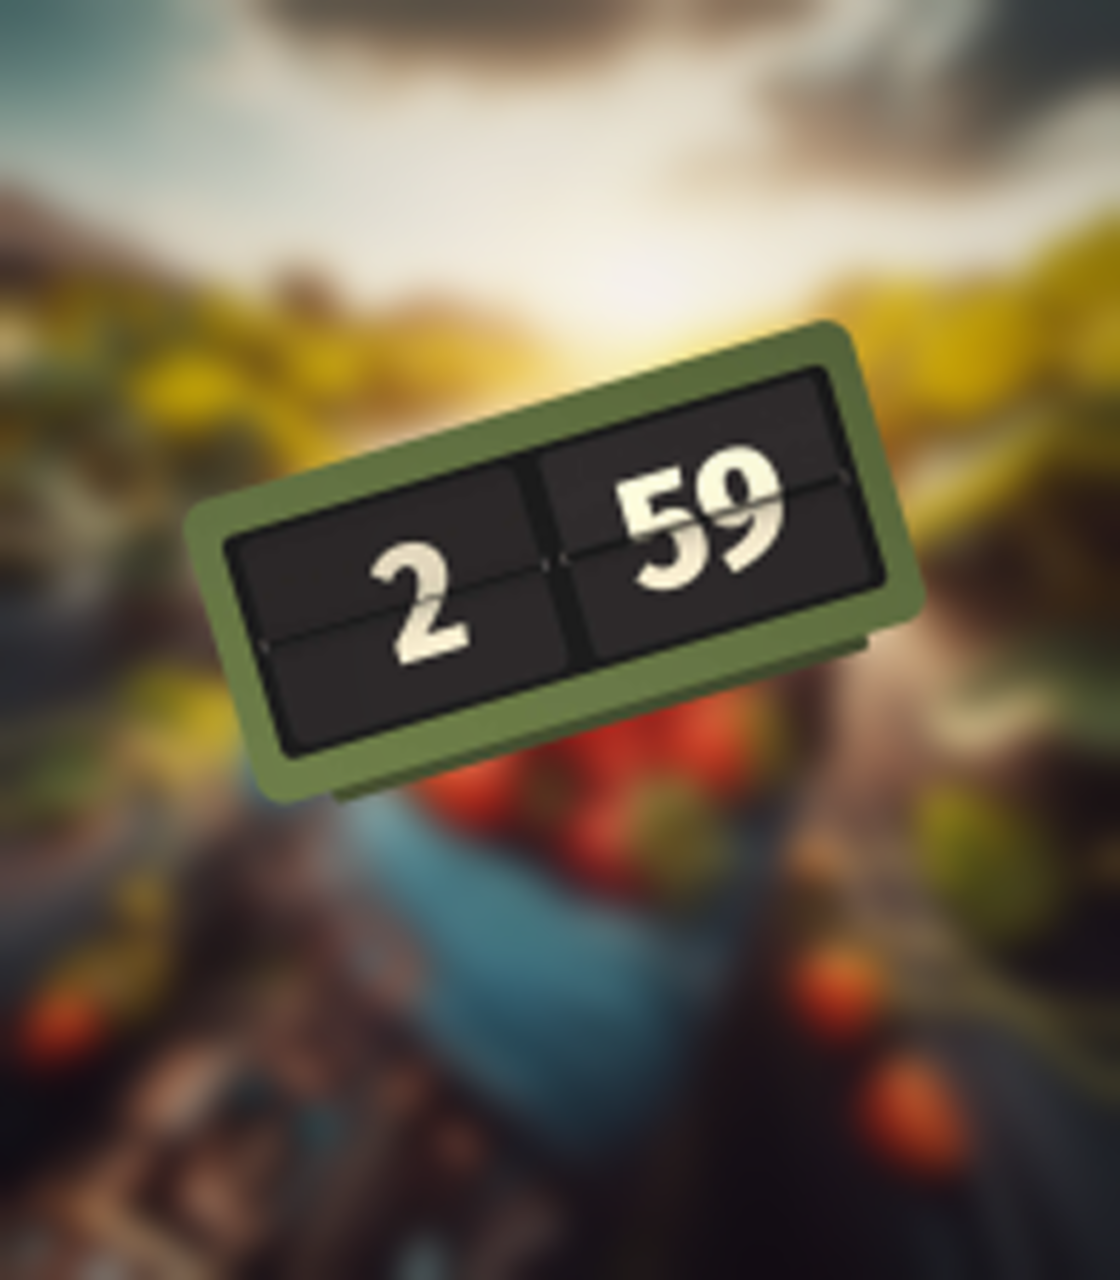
2:59
